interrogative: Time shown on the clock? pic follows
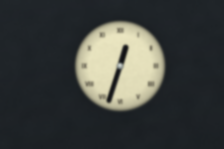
12:33
